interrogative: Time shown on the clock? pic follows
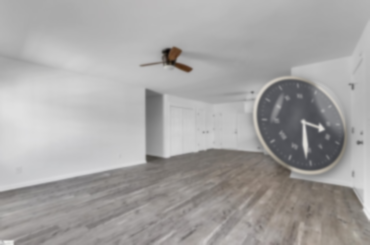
3:31
